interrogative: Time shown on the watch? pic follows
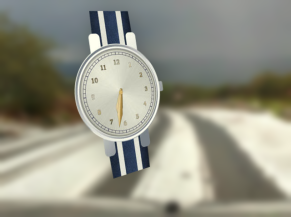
6:32
